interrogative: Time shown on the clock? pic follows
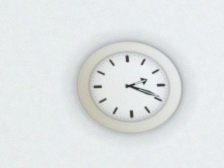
2:19
